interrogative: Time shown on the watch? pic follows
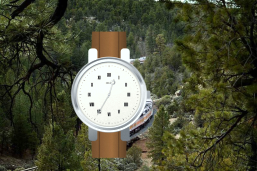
12:35
